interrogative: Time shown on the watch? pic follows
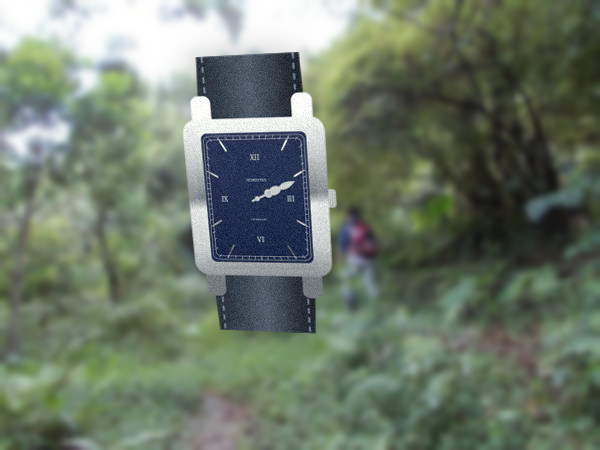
2:11
